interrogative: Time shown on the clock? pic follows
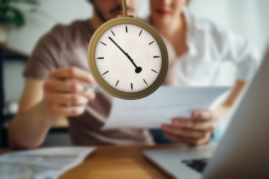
4:53
